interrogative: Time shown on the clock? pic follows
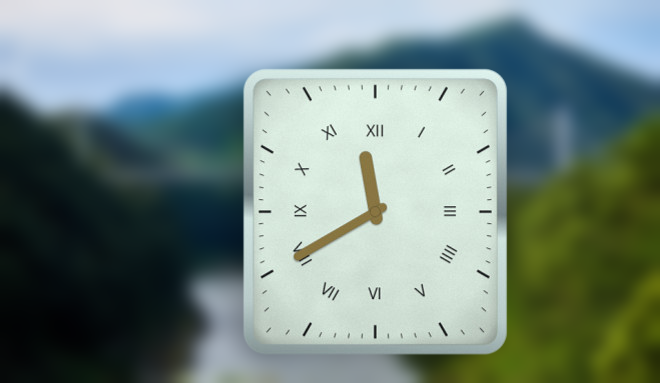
11:40
